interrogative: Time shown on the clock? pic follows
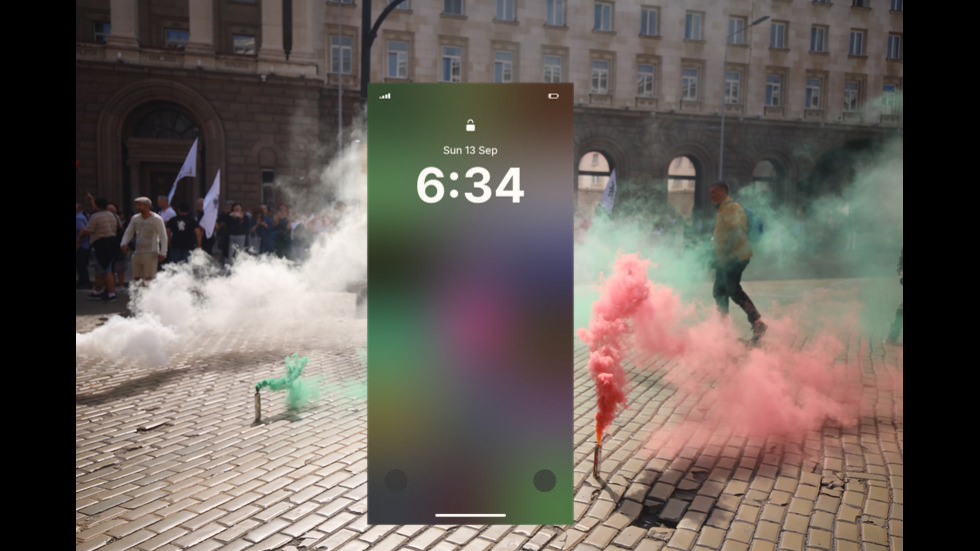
6:34
